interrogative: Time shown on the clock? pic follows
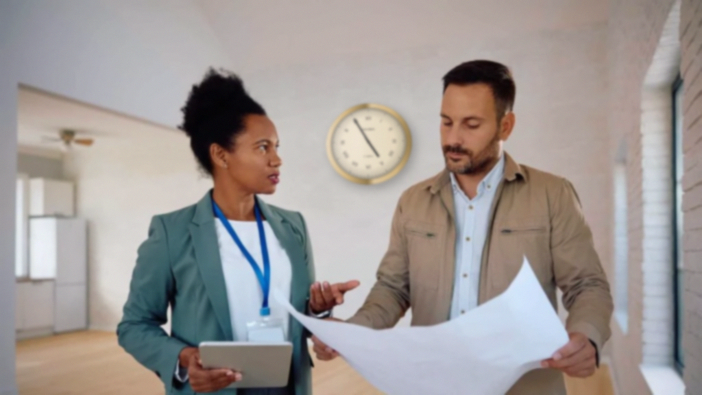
4:55
